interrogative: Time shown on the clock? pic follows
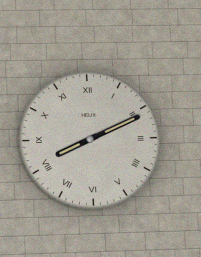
8:11
